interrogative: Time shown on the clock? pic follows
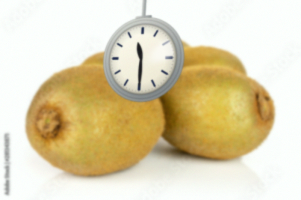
11:30
